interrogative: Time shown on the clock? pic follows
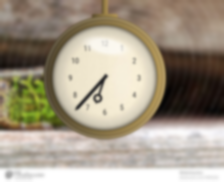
6:37
